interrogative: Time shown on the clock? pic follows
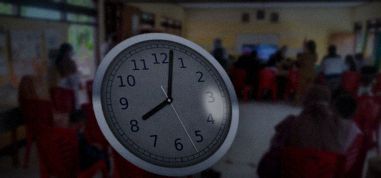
8:02:27
